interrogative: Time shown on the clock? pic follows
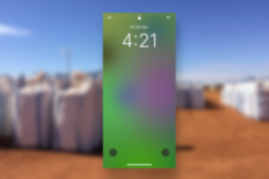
4:21
